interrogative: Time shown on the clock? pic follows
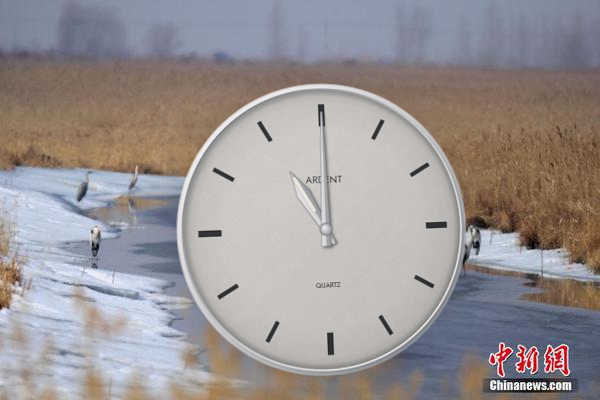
11:00
